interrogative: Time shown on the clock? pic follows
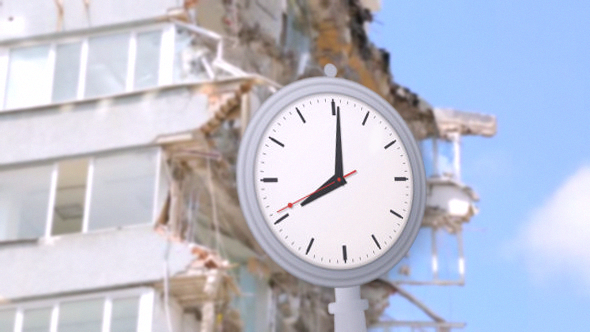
8:00:41
